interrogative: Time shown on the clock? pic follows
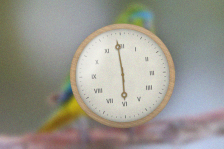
5:59
